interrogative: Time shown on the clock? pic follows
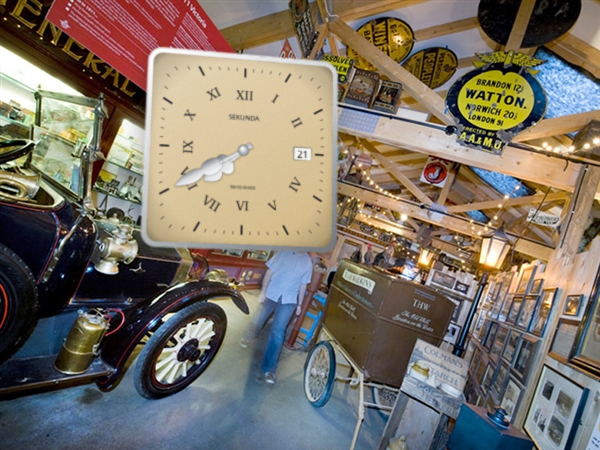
7:40
